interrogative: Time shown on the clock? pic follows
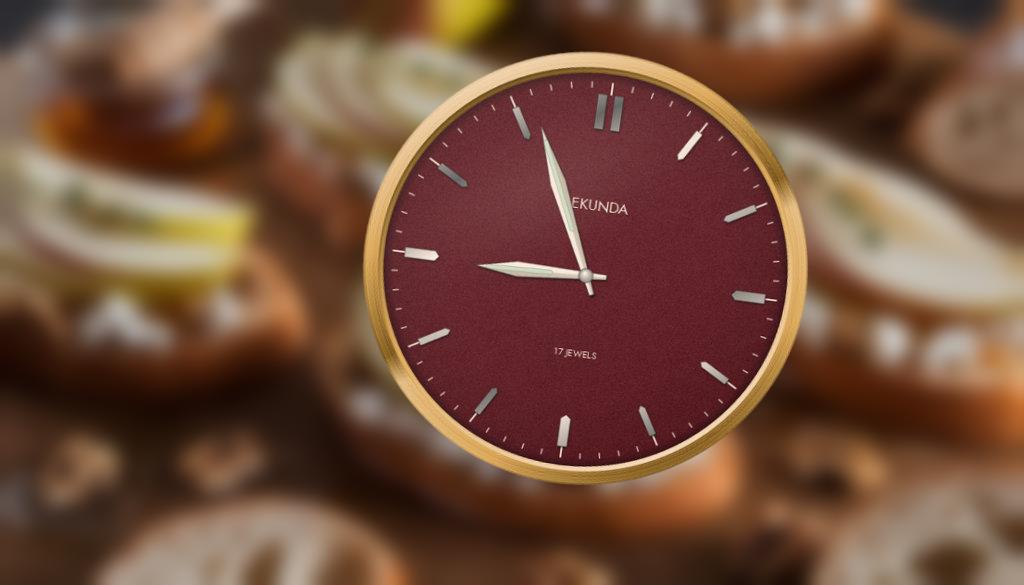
8:56
